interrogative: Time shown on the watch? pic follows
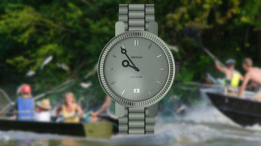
9:54
